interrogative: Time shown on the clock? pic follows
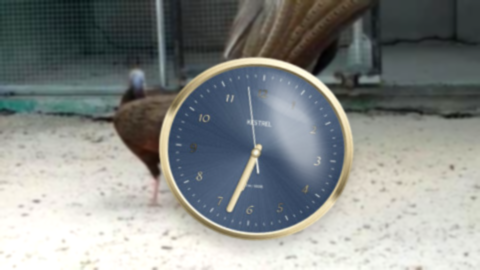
6:32:58
